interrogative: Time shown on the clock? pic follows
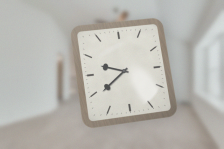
9:39
